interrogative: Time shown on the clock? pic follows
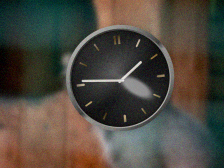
1:46
